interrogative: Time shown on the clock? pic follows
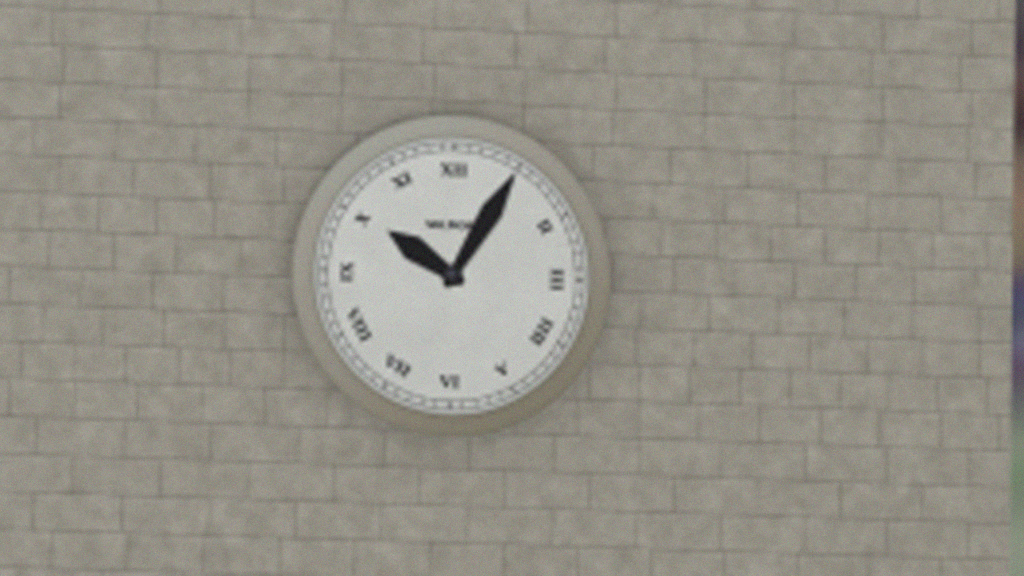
10:05
